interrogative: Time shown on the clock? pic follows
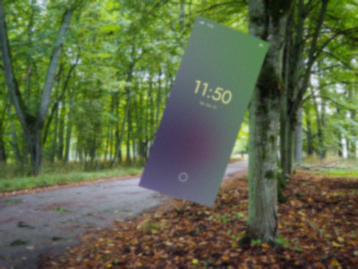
11:50
